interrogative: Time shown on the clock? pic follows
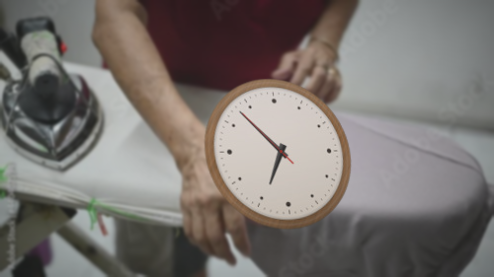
6:52:53
